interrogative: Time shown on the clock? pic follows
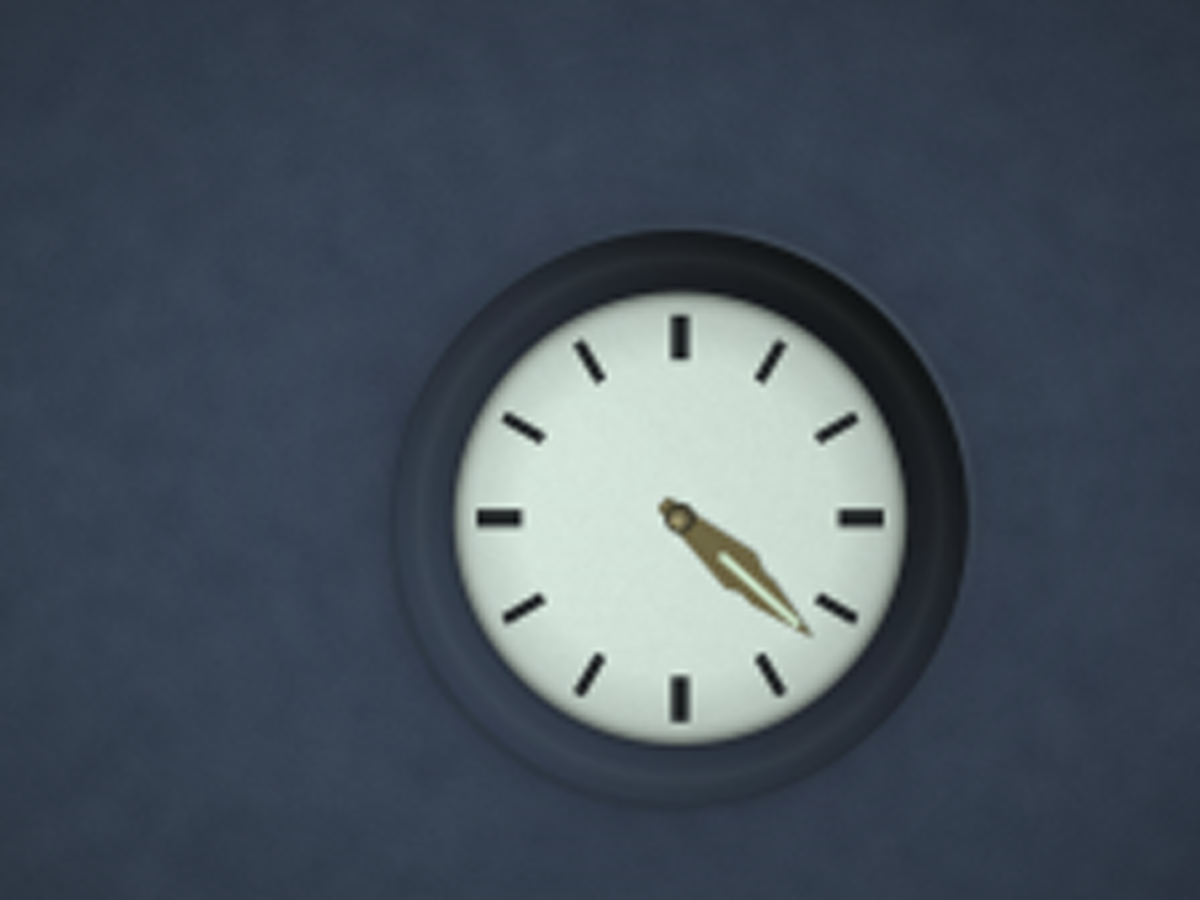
4:22
